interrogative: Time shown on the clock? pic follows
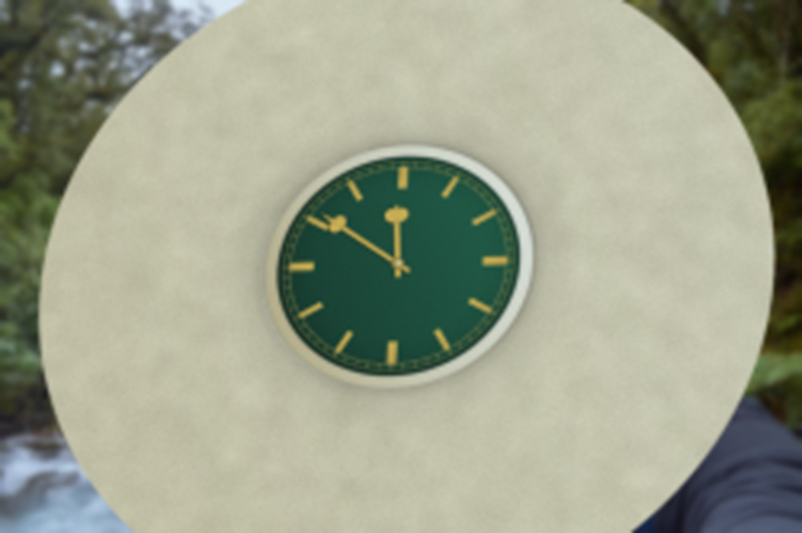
11:51
